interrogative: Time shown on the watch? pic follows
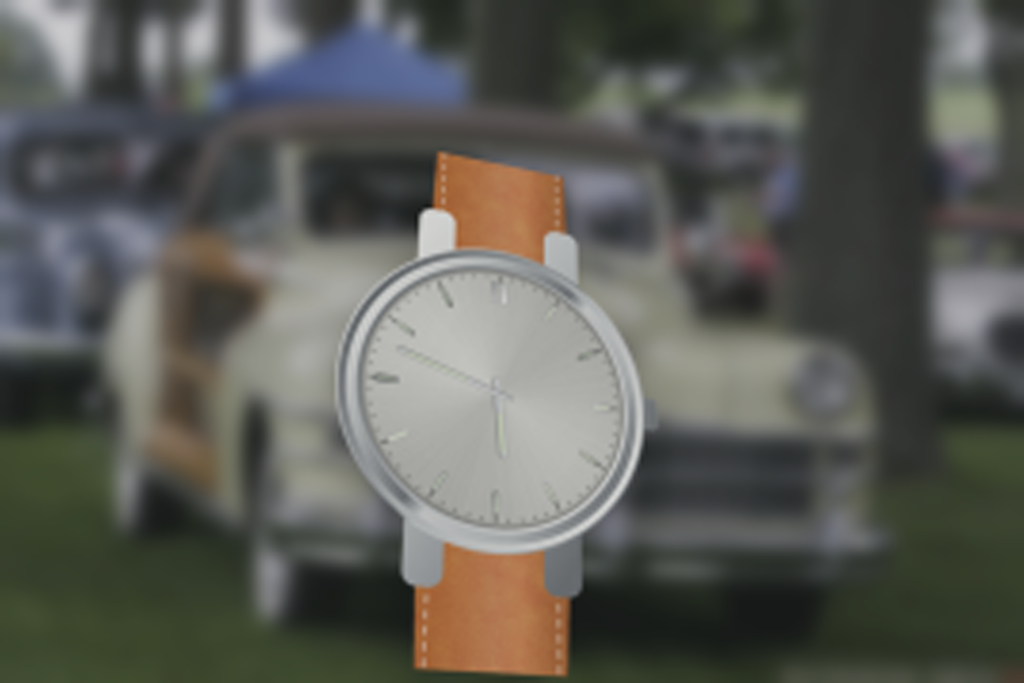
5:48
